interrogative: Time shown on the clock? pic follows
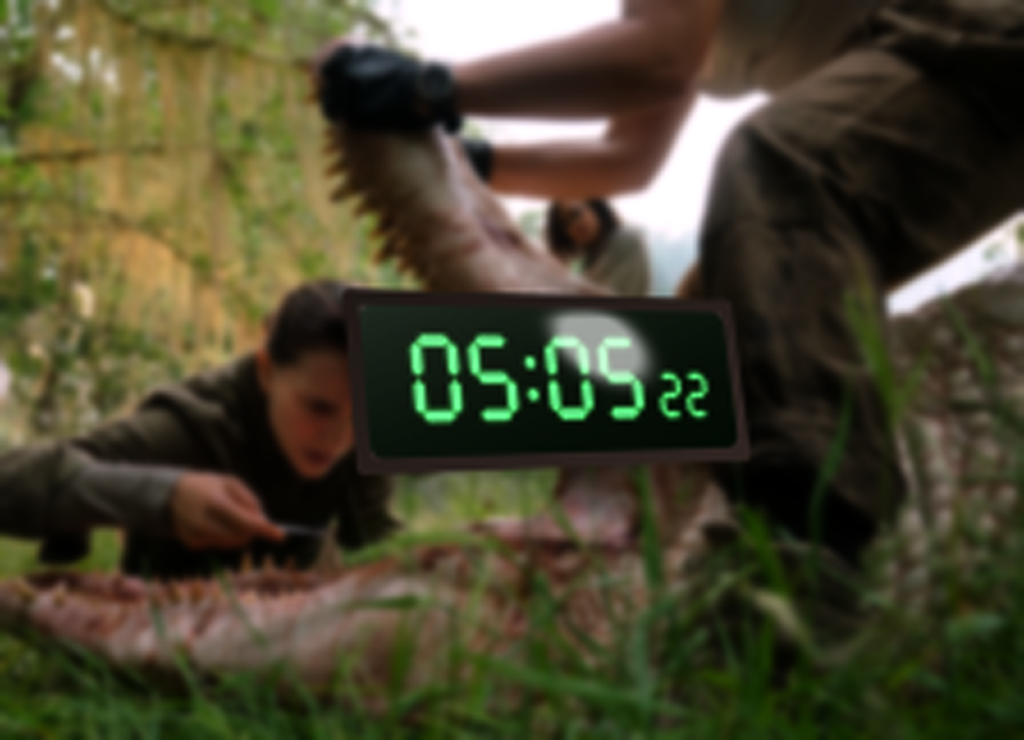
5:05:22
